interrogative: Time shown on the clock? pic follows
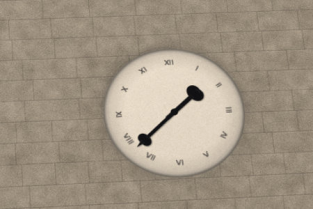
1:38
